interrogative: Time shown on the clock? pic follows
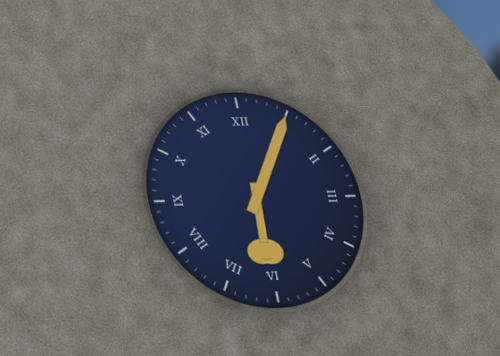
6:05
